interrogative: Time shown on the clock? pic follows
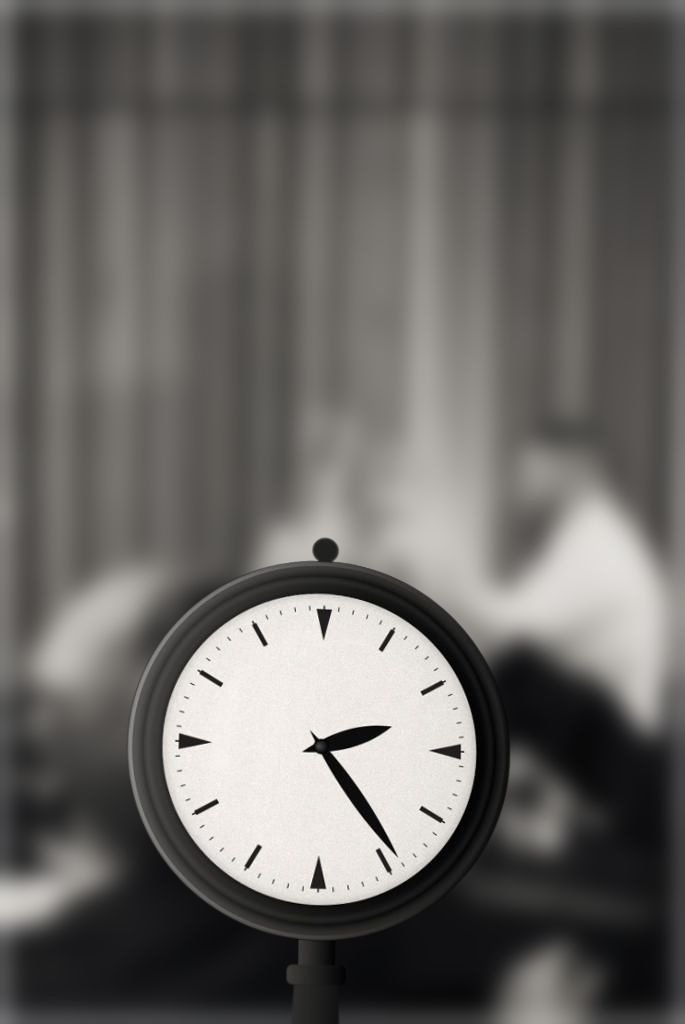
2:24
